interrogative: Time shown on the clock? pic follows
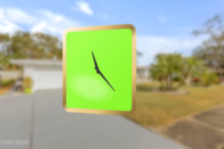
11:23
